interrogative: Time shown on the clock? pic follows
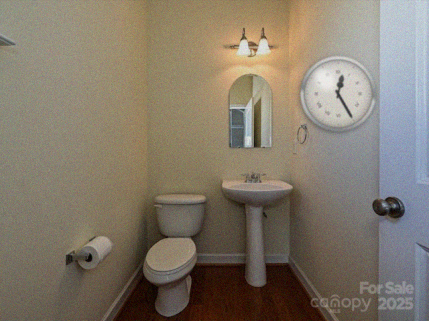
12:25
